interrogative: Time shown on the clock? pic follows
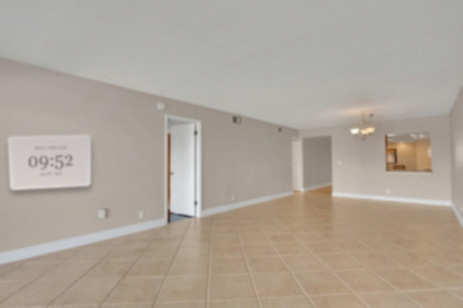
9:52
